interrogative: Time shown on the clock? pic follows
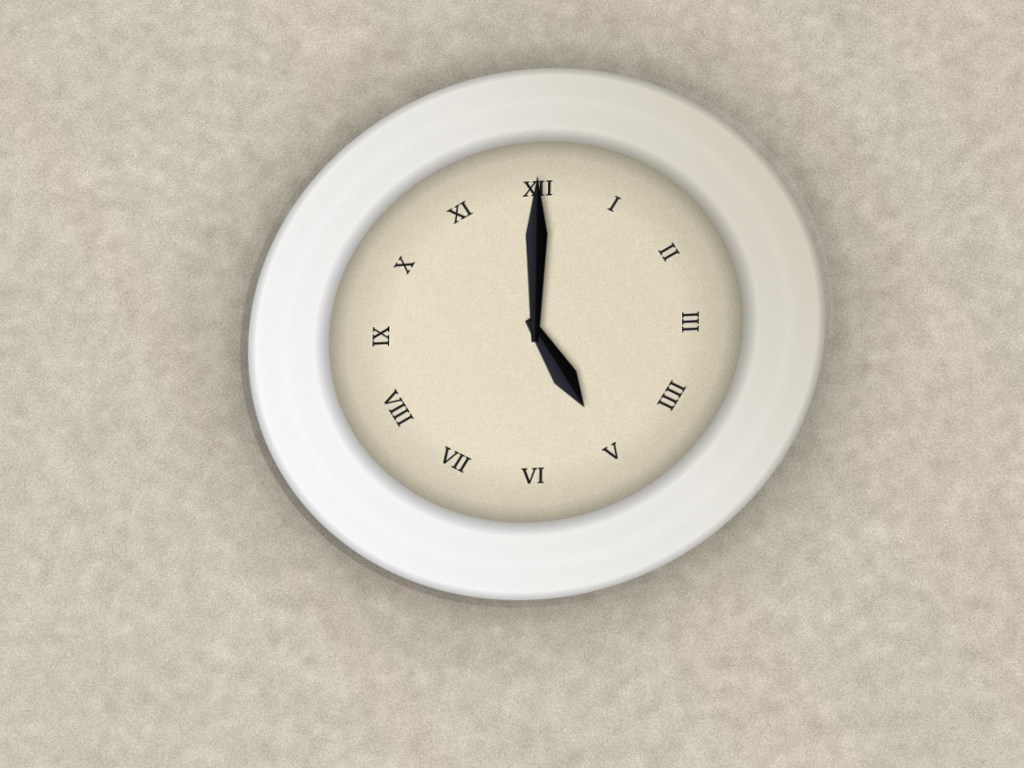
5:00
